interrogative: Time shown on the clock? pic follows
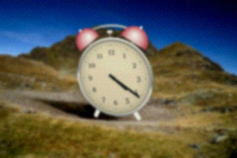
4:21
